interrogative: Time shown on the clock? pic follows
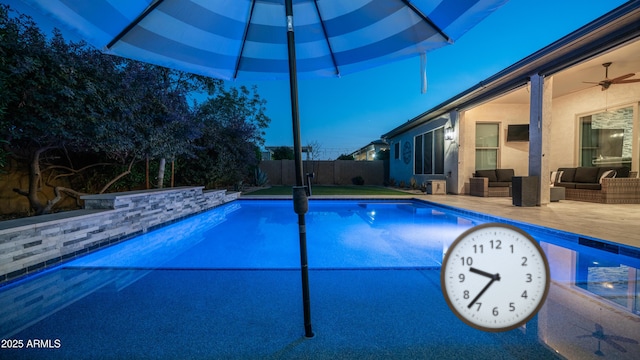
9:37
